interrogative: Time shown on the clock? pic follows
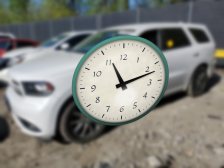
11:12
